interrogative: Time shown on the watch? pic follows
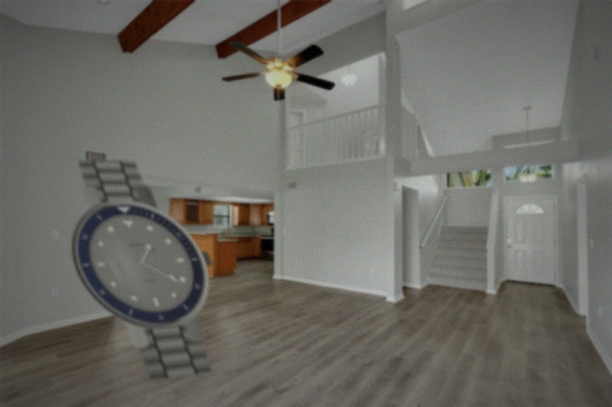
1:21
